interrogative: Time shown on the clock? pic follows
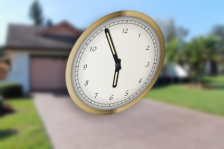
5:55
